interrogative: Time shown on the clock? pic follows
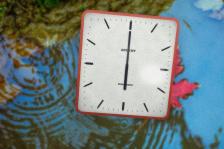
6:00
